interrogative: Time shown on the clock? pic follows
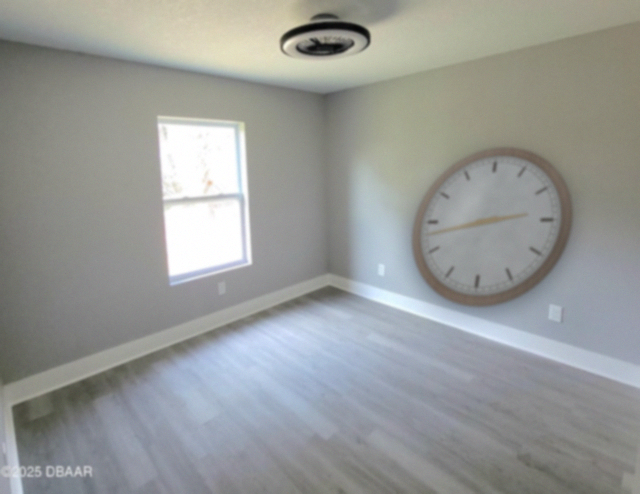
2:43
